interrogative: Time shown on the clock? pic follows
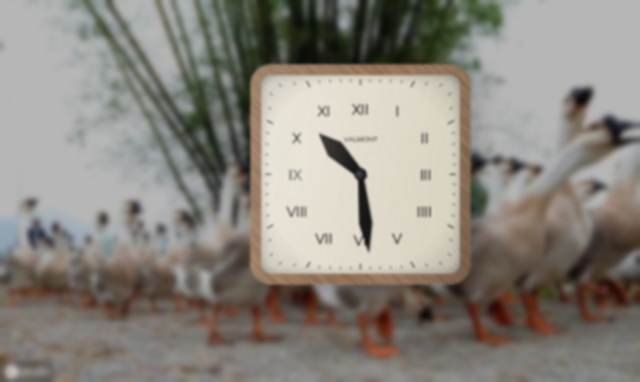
10:29
